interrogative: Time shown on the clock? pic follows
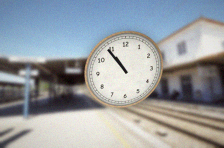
10:54
